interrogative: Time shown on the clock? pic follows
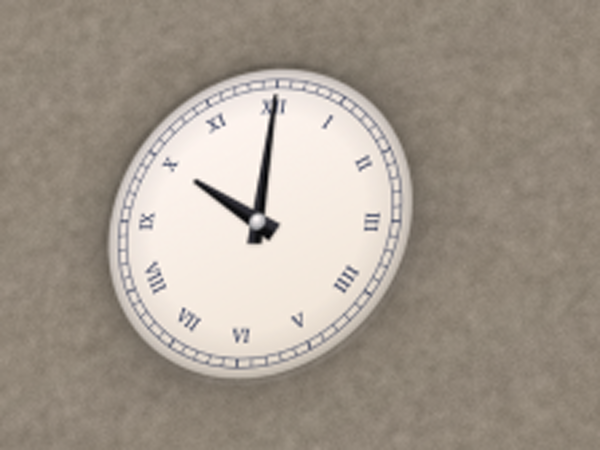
10:00
